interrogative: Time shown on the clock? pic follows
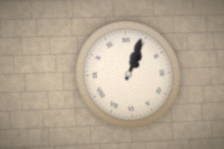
1:04
